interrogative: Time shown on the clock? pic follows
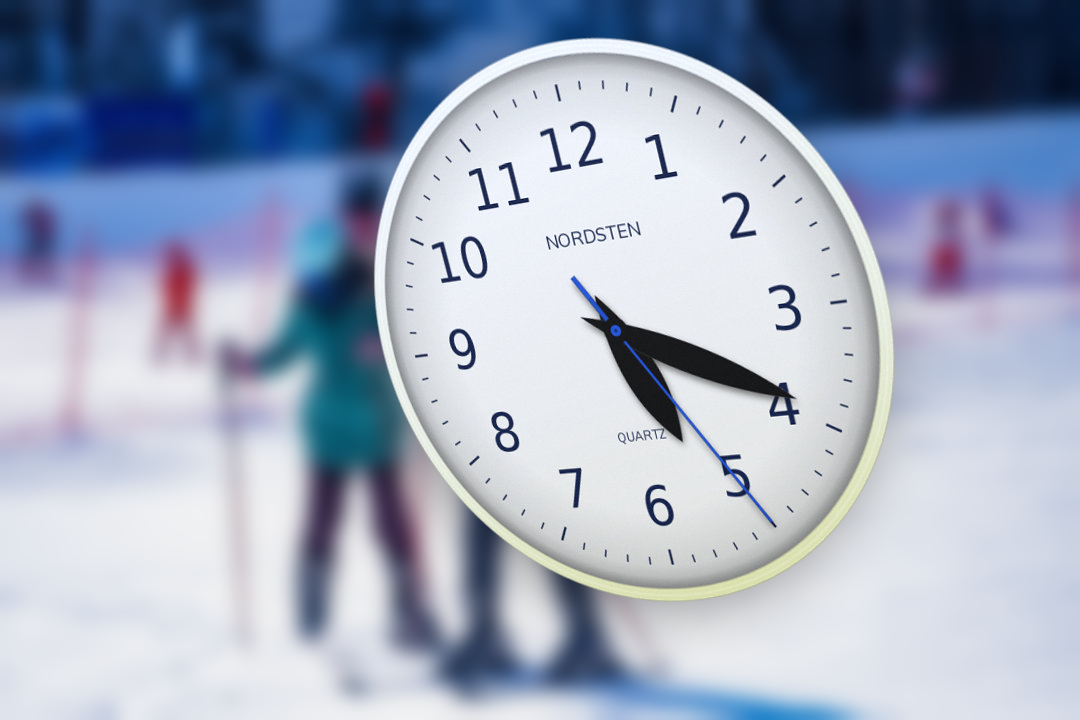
5:19:25
